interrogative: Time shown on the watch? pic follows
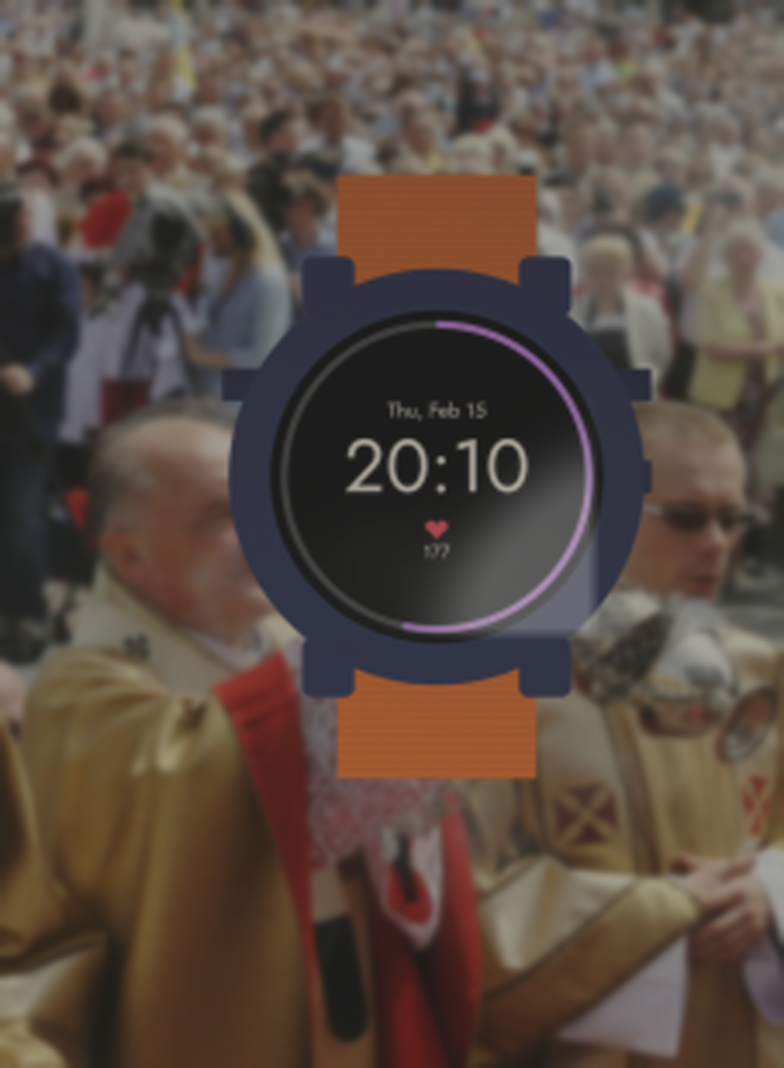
20:10
